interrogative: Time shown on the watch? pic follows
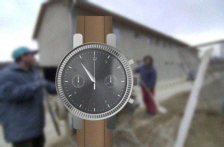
10:54
